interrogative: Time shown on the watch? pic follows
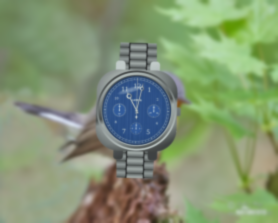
11:02
